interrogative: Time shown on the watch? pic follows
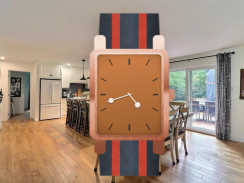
4:42
